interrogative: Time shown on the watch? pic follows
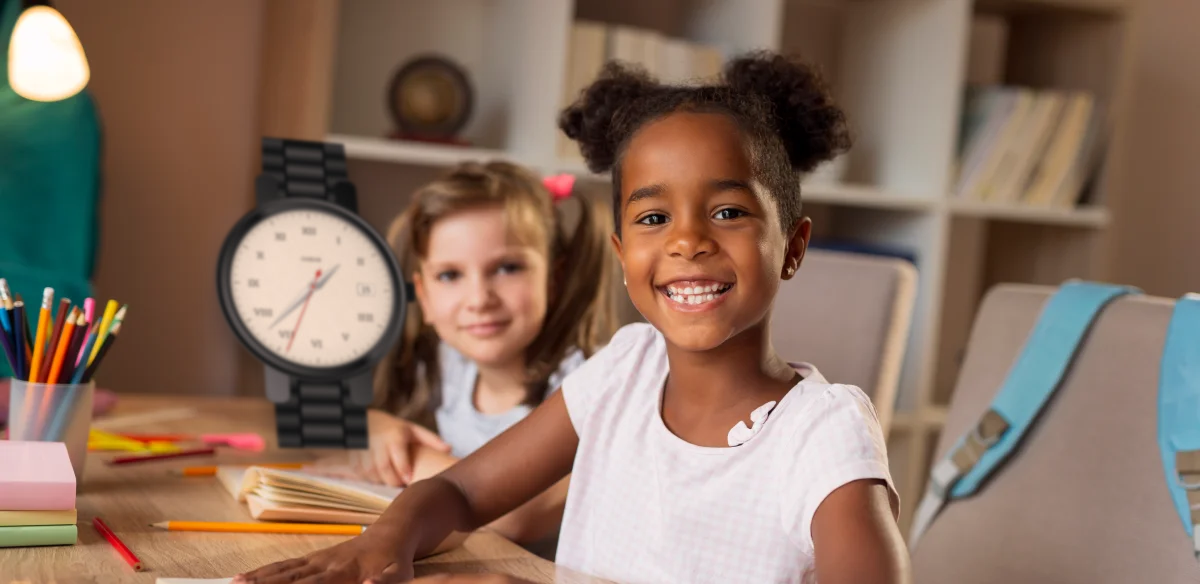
1:37:34
